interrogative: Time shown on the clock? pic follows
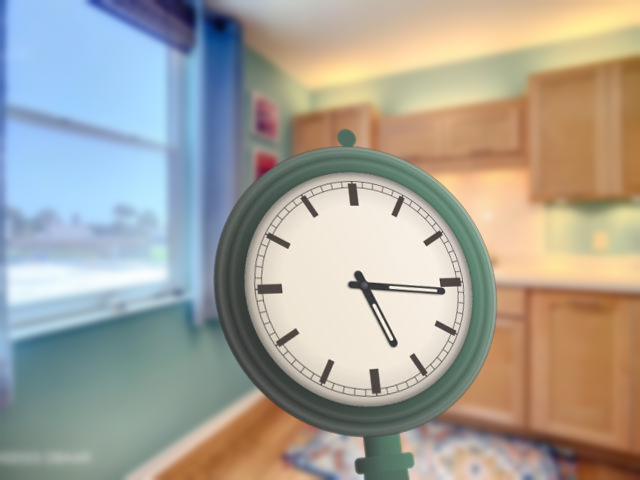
5:16
